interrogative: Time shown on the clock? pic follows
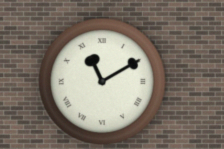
11:10
